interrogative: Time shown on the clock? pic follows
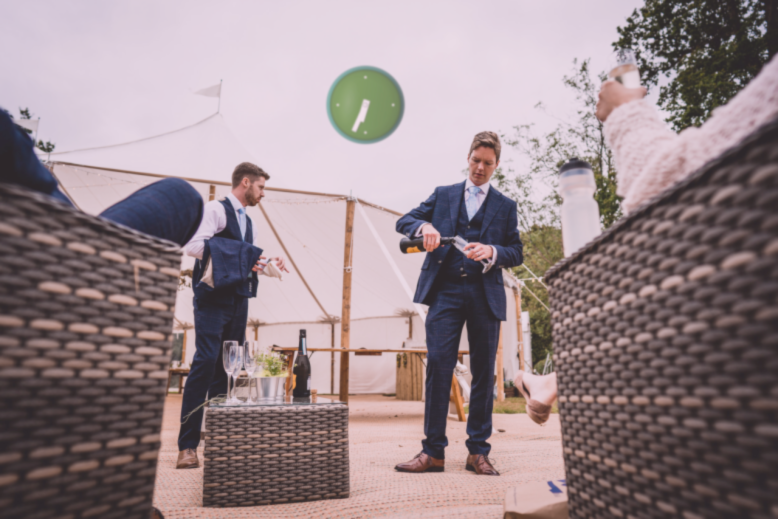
6:34
